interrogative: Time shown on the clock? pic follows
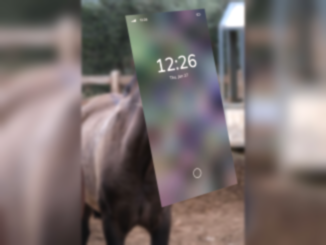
12:26
